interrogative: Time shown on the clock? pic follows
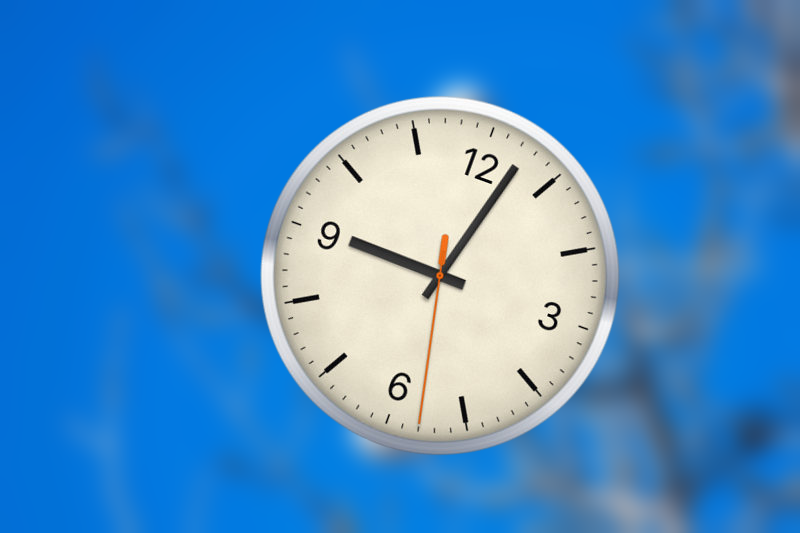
9:02:28
